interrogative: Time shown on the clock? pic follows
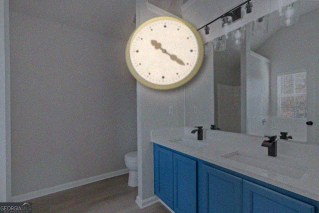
10:21
